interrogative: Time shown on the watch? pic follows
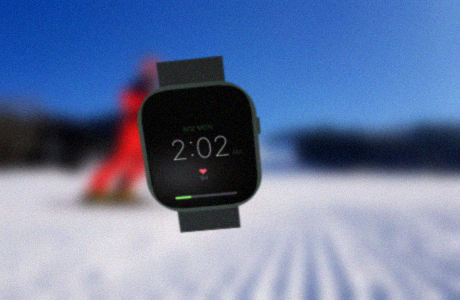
2:02
